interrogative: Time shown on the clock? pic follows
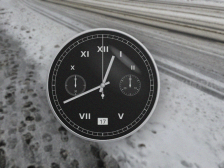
12:41
